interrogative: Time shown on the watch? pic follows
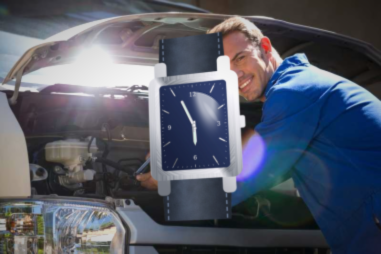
5:56
